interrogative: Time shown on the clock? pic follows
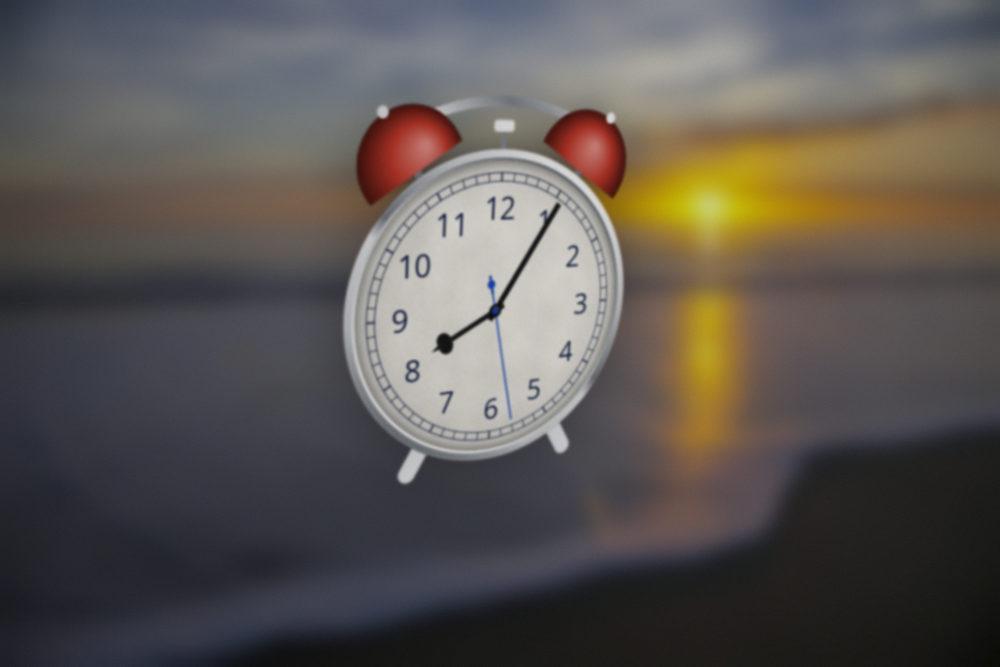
8:05:28
